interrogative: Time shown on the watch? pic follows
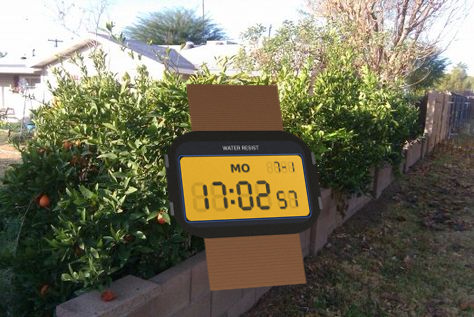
17:02:57
